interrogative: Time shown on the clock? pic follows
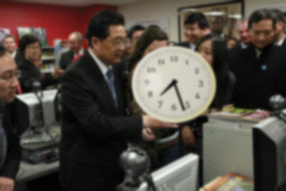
7:27
